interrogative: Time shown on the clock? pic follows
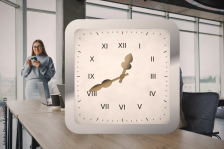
12:41
